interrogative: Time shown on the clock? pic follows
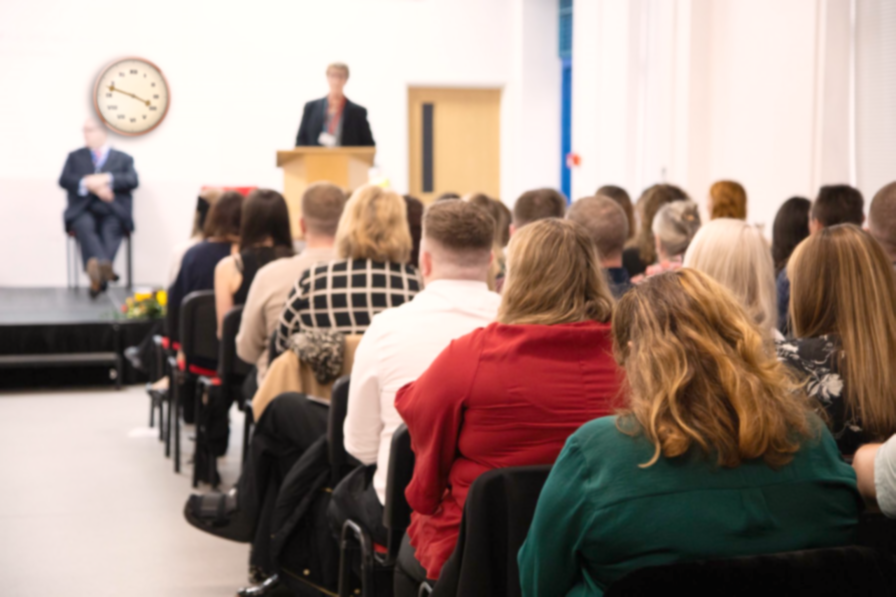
3:48
